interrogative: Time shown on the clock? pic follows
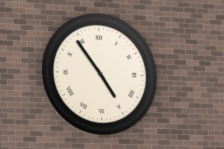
4:54
